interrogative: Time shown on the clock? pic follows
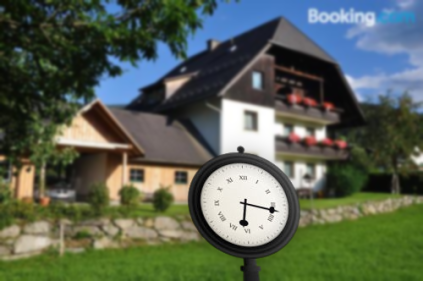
6:17
